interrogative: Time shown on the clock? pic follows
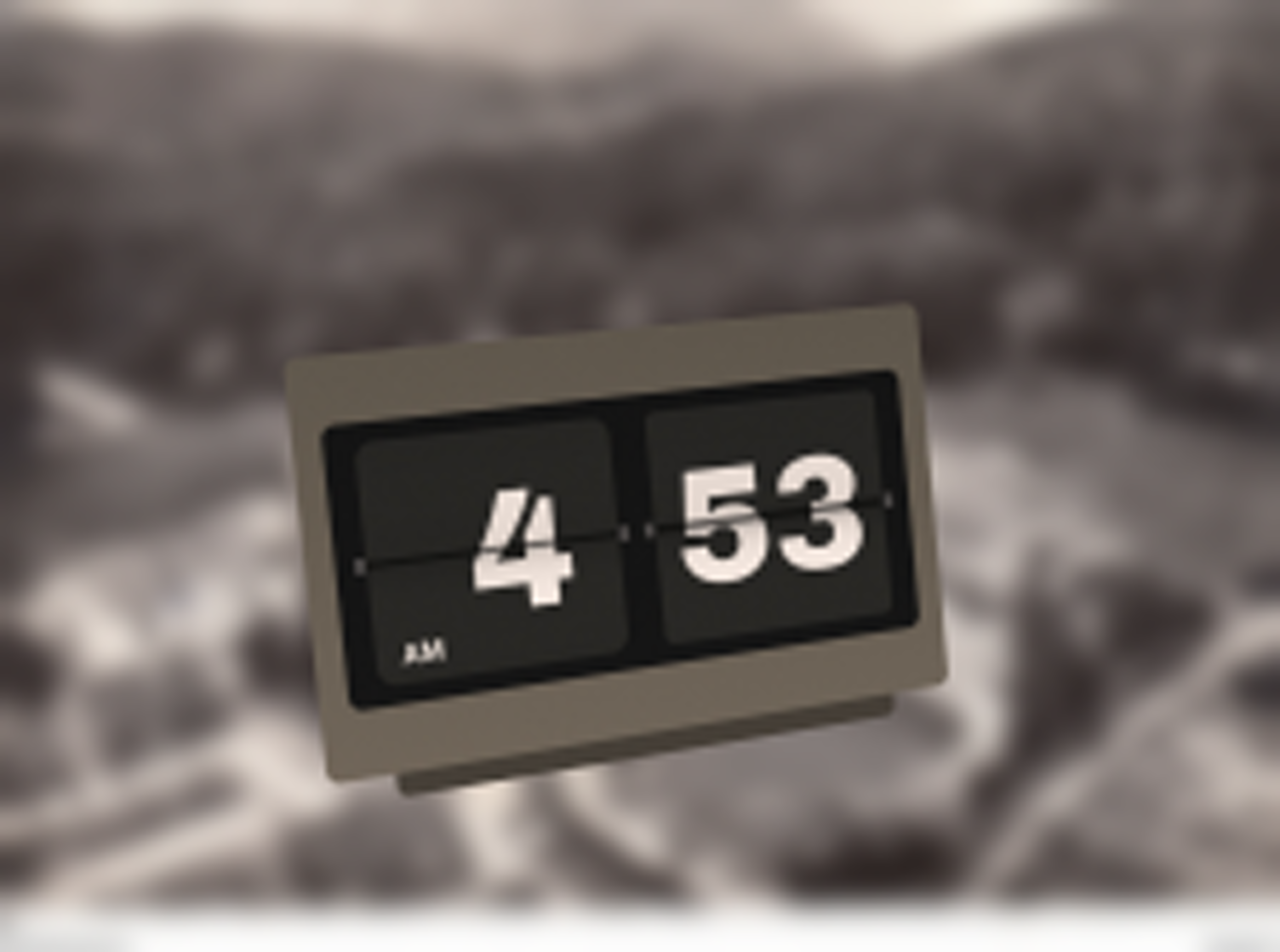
4:53
